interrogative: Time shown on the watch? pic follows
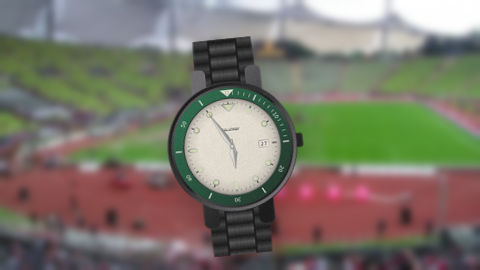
5:55
